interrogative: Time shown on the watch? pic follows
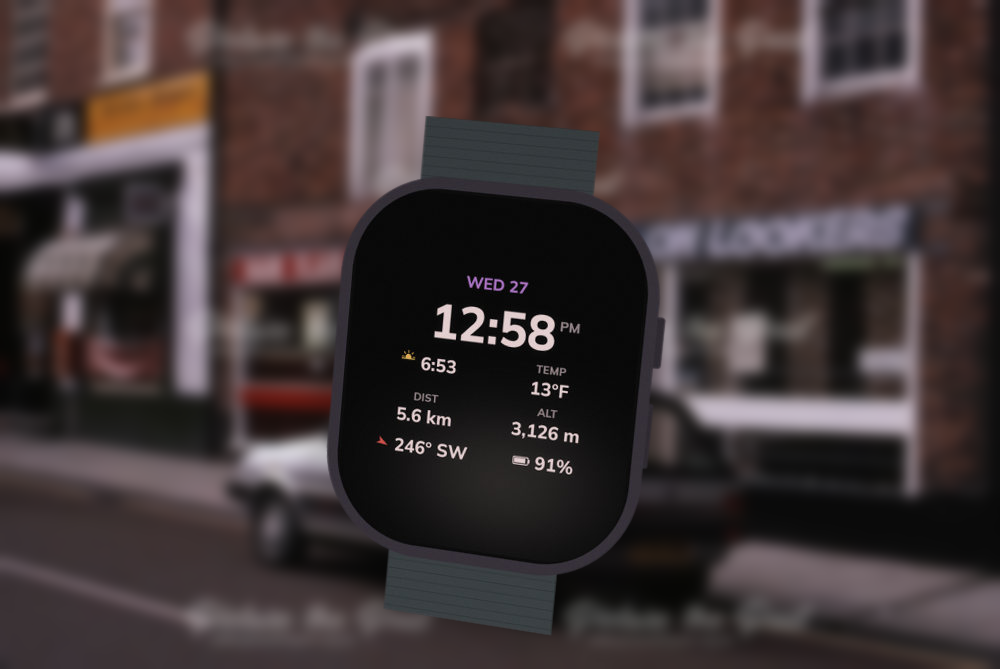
12:58
